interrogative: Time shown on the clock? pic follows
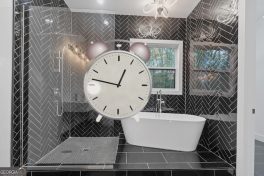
12:47
